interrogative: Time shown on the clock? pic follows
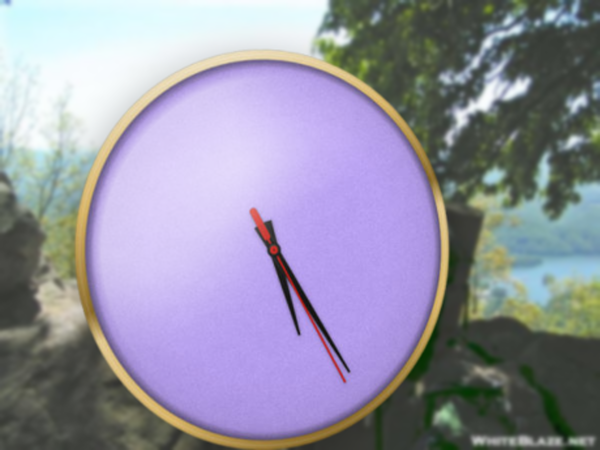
5:24:25
